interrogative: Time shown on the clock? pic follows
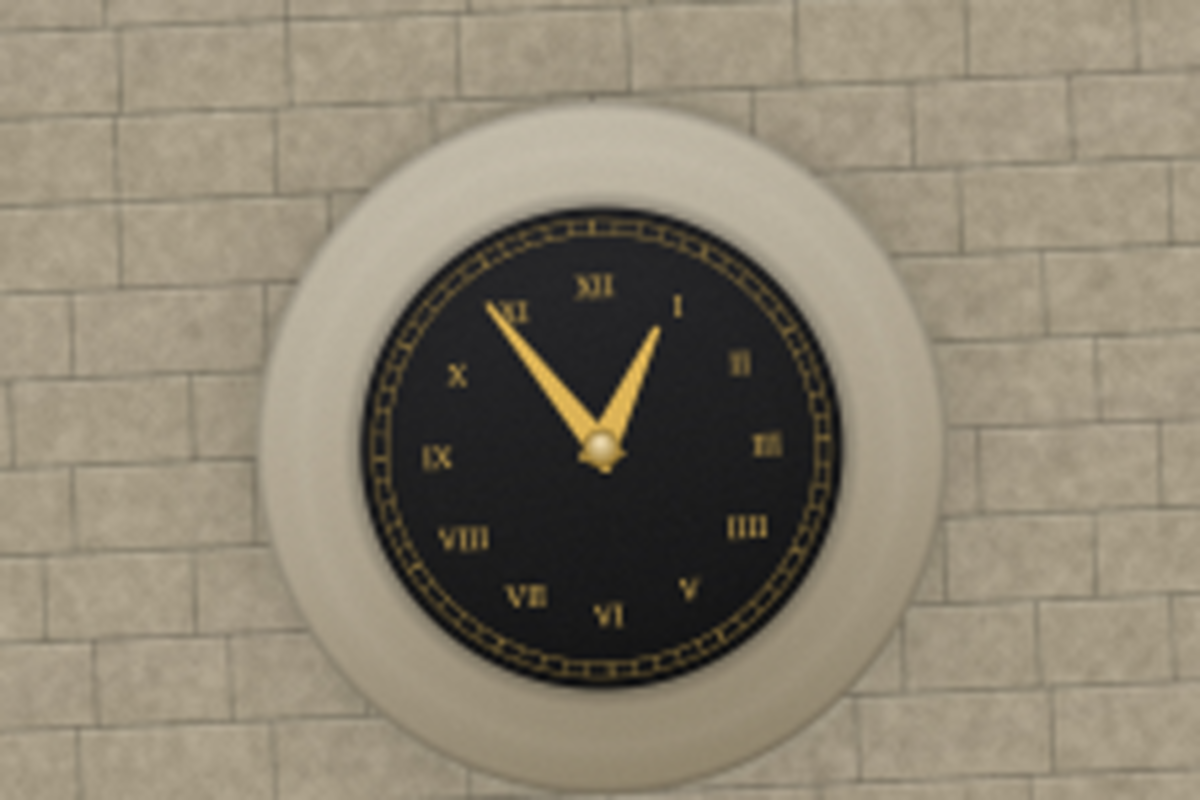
12:54
